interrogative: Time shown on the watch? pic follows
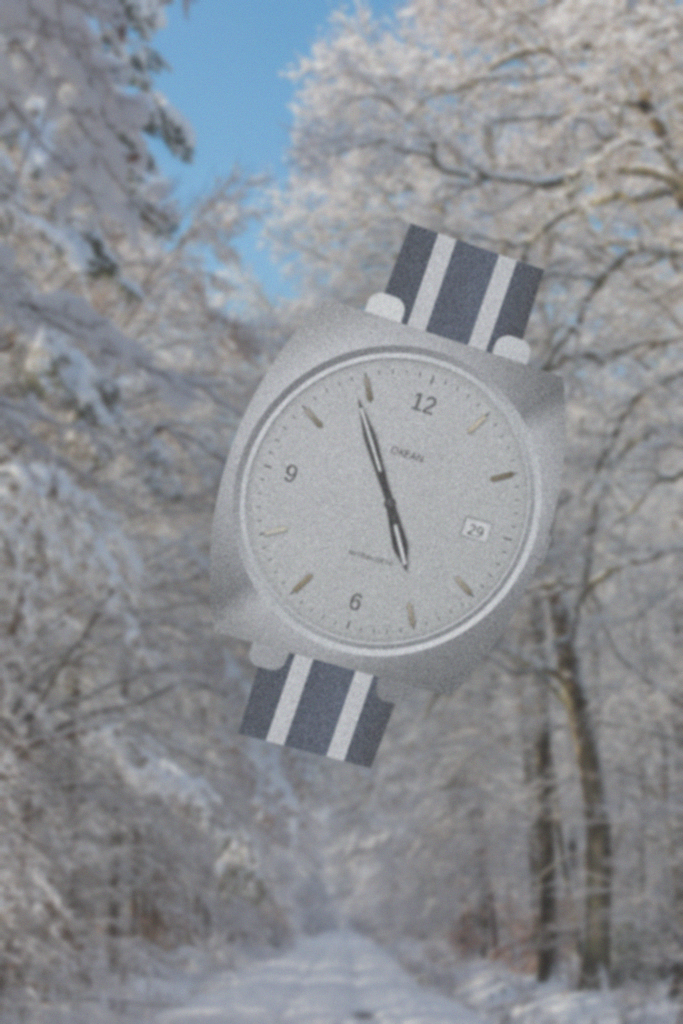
4:54
